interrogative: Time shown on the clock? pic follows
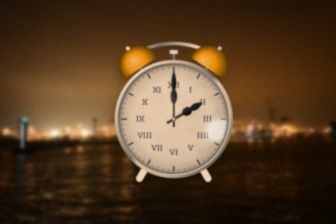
2:00
